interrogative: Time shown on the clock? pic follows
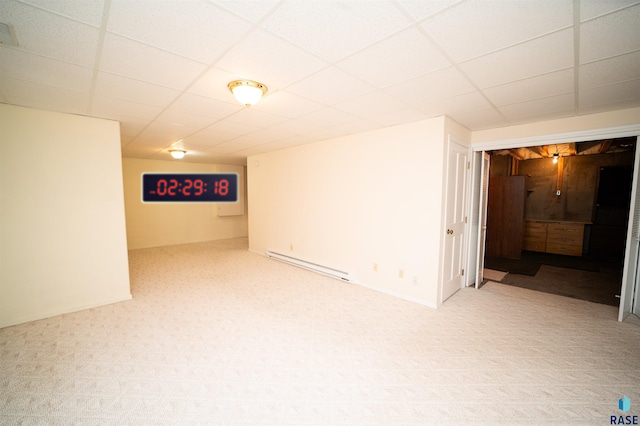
2:29:18
